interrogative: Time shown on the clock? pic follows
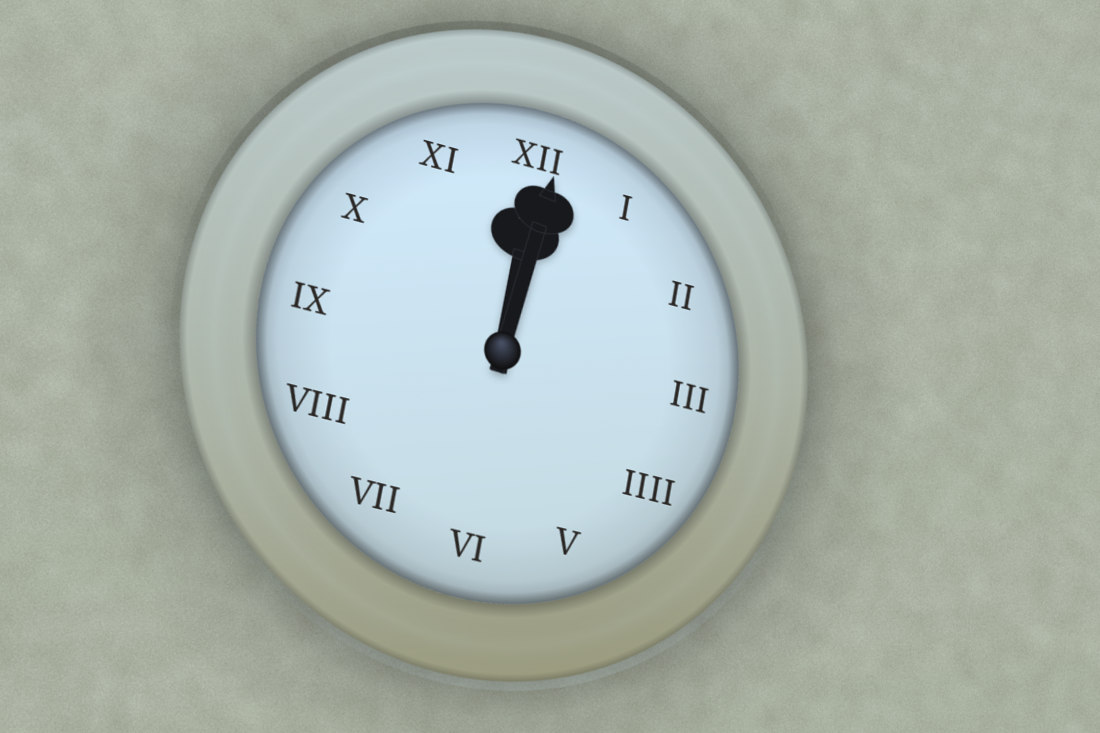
12:01
